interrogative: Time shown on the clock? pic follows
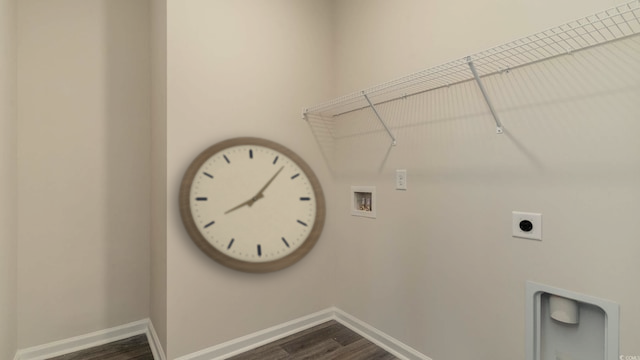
8:07
